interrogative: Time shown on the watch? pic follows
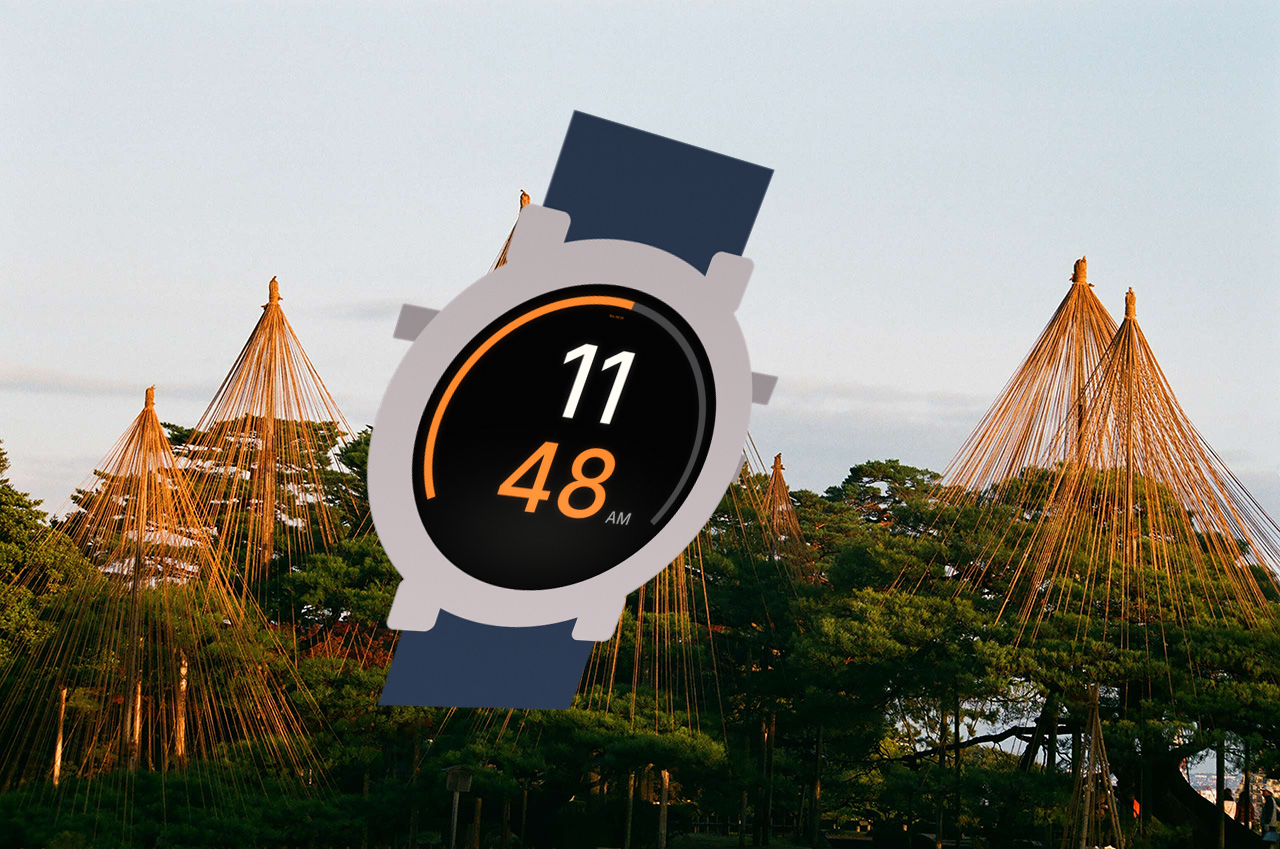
11:48
